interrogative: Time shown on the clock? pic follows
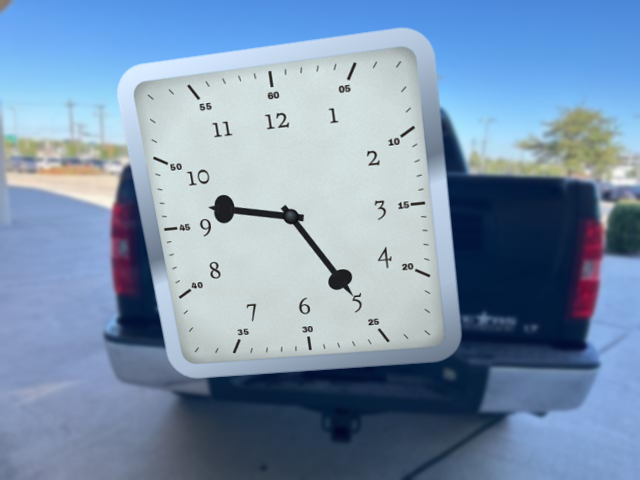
9:25
